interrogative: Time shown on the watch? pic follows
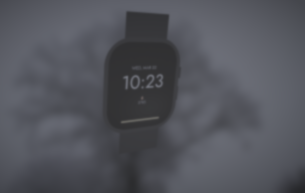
10:23
